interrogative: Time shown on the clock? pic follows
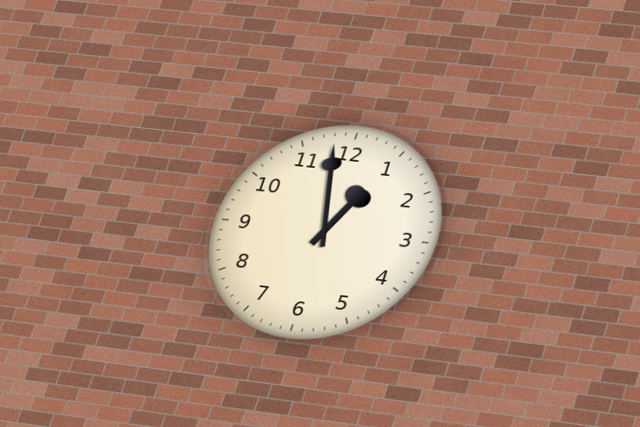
12:58
